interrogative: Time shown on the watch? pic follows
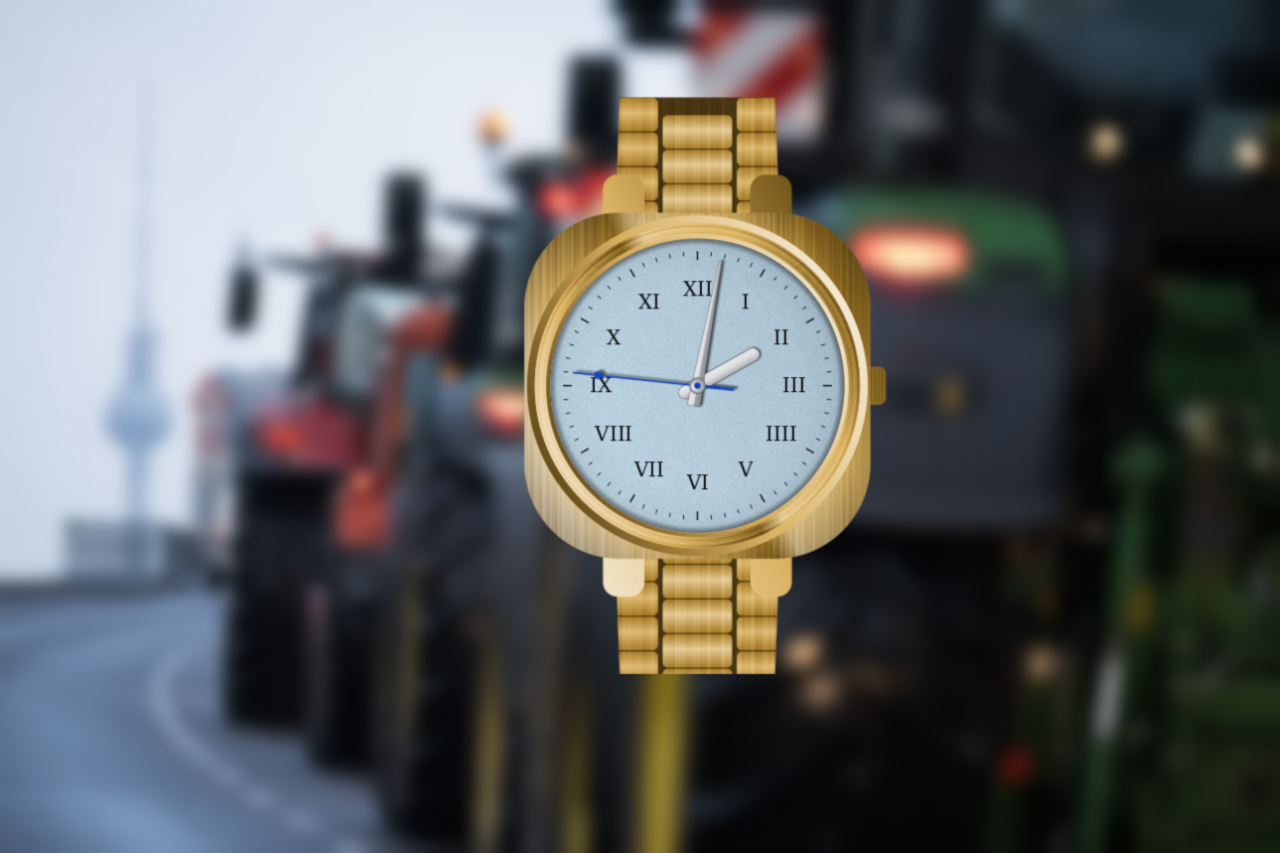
2:01:46
